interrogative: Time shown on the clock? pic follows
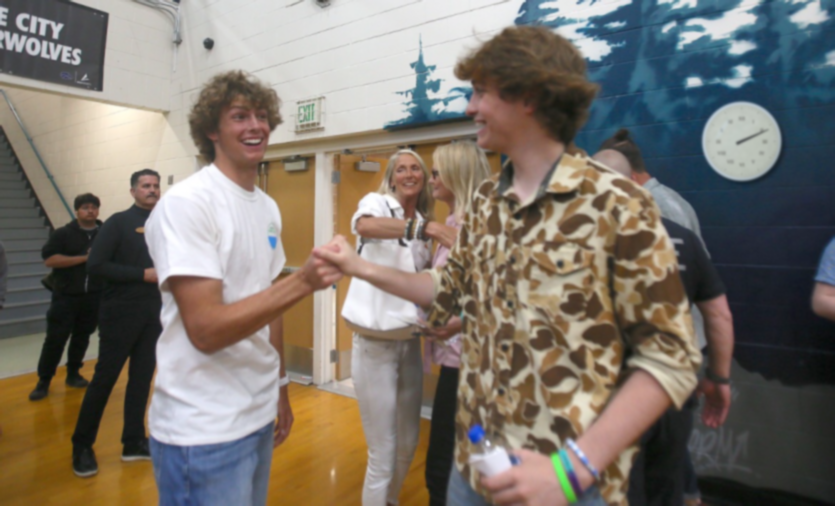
2:11
